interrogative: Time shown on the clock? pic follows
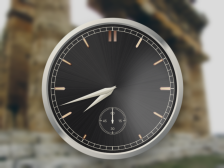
7:42
